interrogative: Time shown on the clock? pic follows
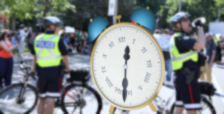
12:32
